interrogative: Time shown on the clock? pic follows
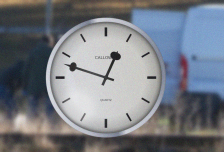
12:48
